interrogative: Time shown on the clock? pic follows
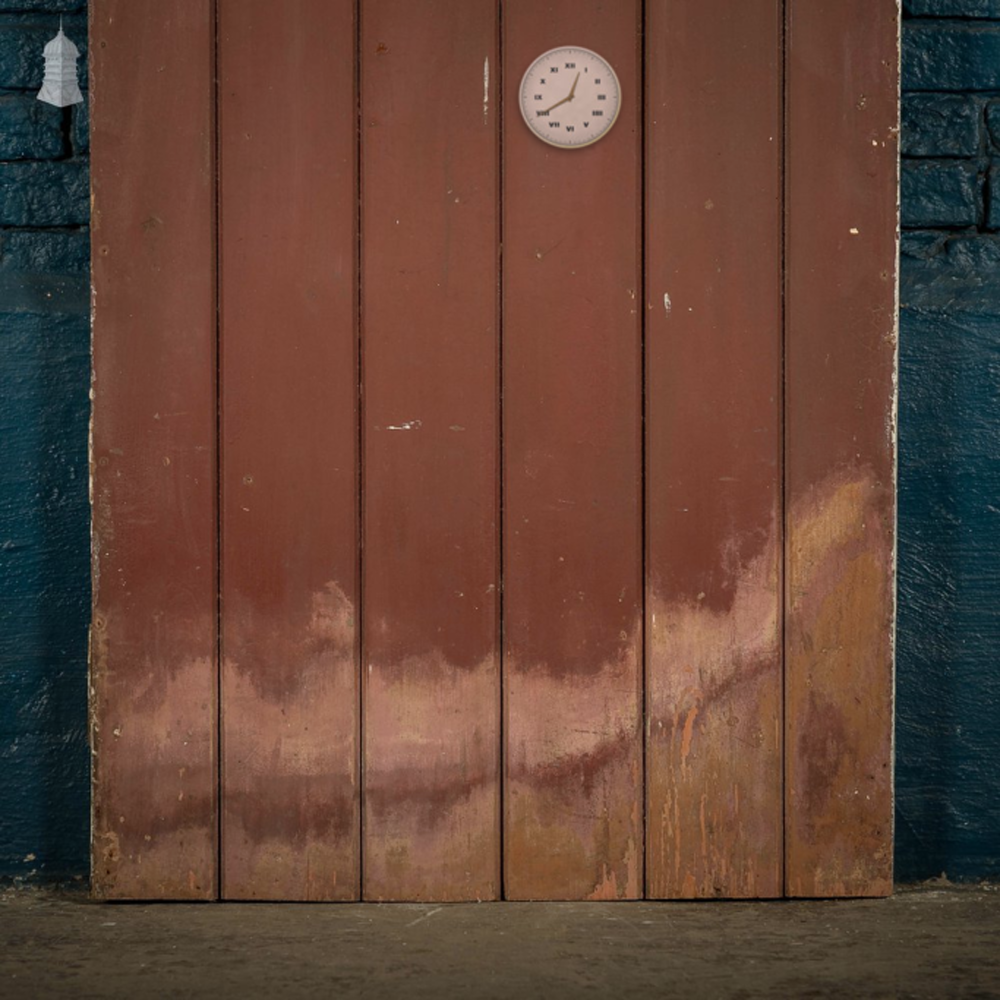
12:40
